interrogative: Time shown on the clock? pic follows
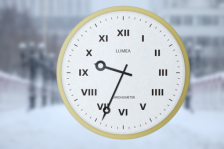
9:34
